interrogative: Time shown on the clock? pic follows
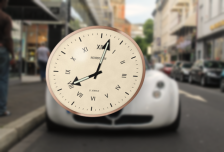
8:02
